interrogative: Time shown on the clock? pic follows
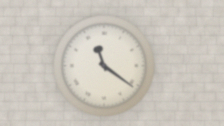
11:21
